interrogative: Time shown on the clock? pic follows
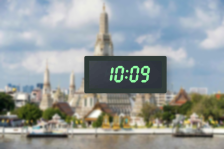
10:09
